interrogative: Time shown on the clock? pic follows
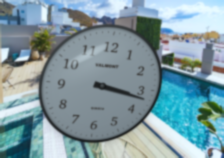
3:17
